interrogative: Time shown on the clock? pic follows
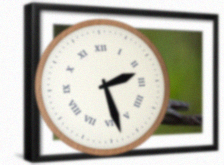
2:28
